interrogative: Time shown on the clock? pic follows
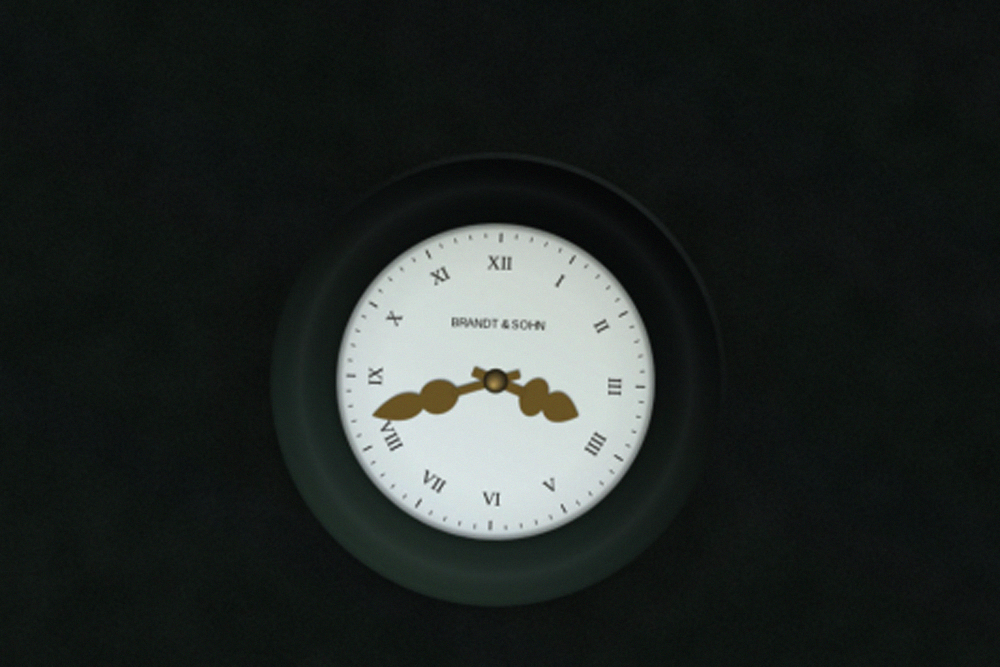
3:42
